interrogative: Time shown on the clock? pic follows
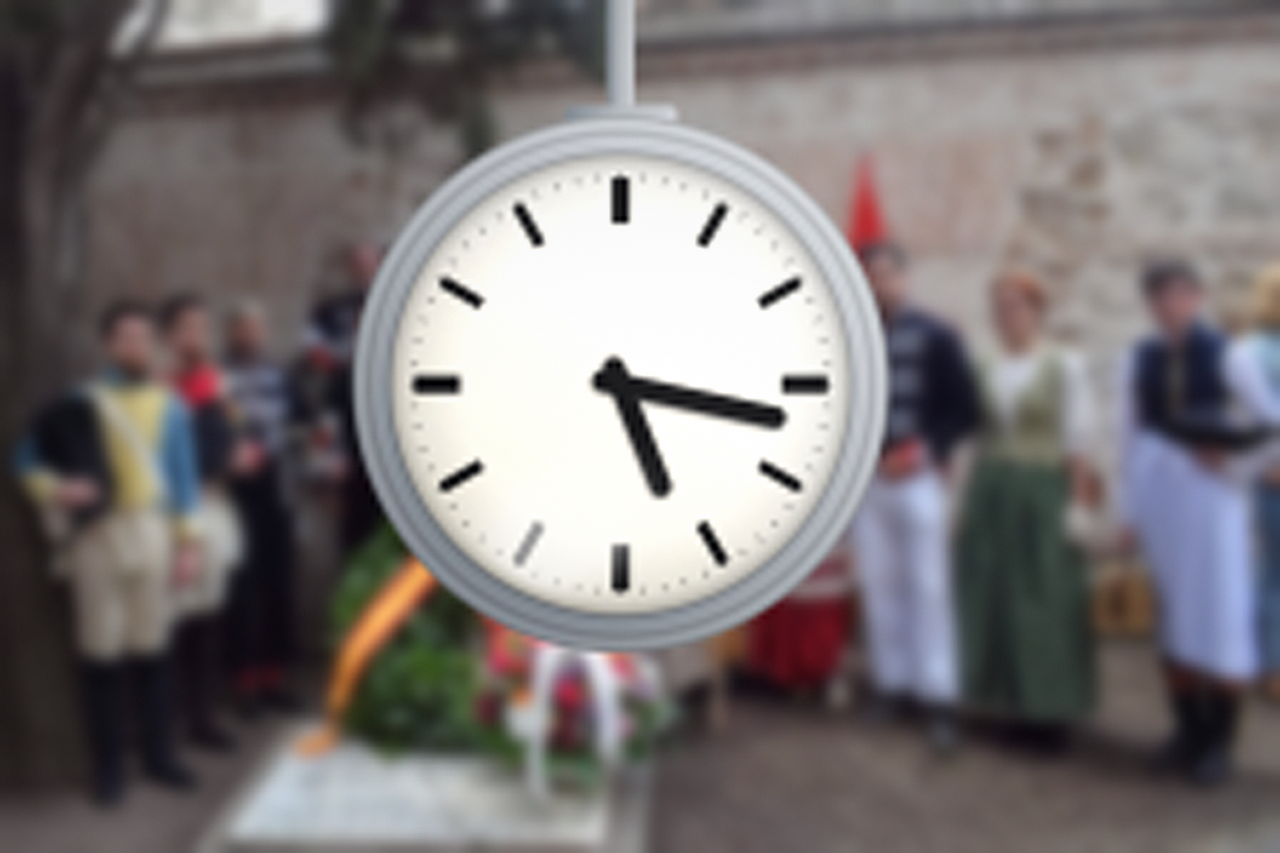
5:17
